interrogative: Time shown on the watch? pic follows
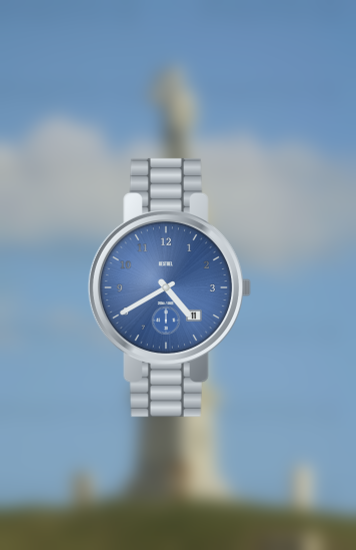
4:40
